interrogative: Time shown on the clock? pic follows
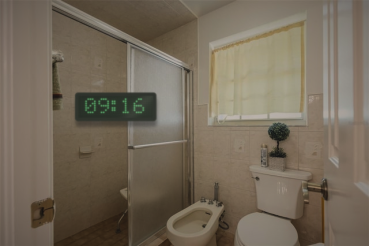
9:16
